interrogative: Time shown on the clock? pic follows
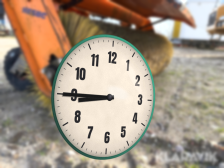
8:45
